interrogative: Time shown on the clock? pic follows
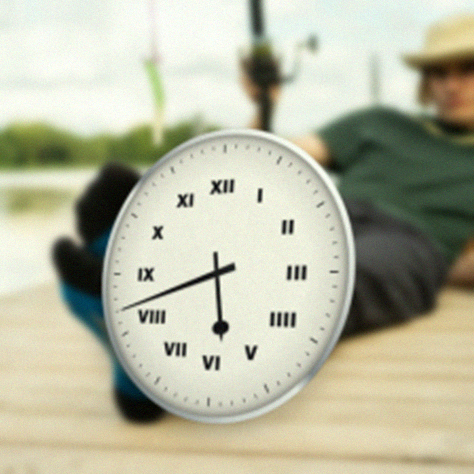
5:42
